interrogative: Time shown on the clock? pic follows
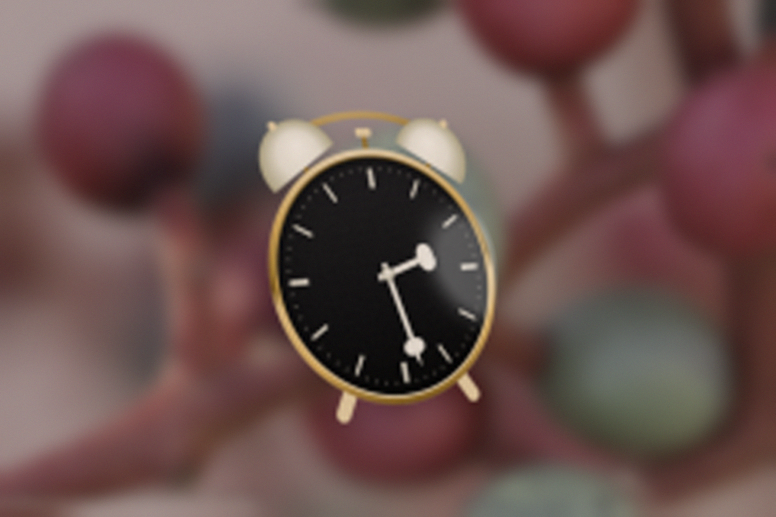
2:28
